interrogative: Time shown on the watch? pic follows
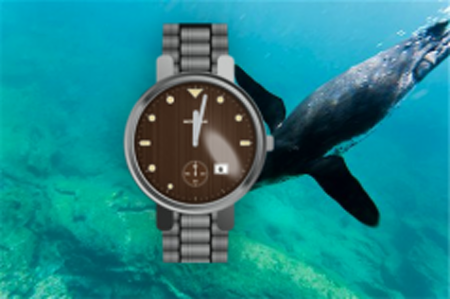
12:02
